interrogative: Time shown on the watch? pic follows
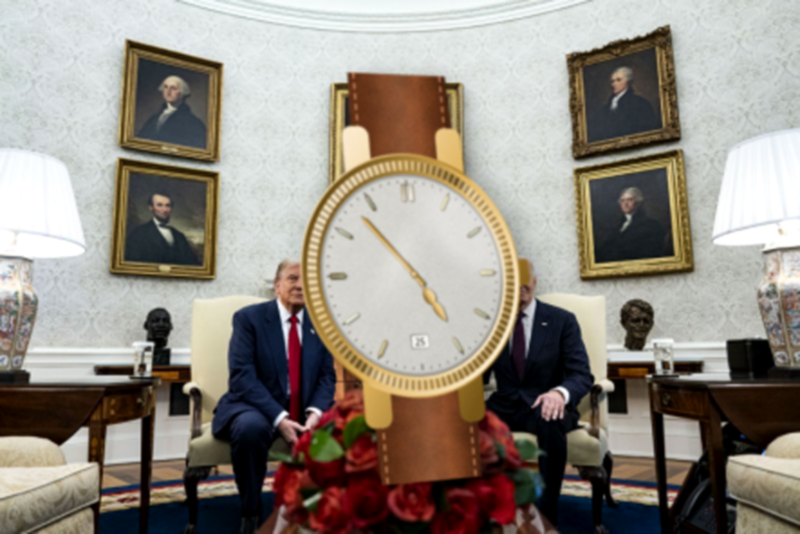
4:53
